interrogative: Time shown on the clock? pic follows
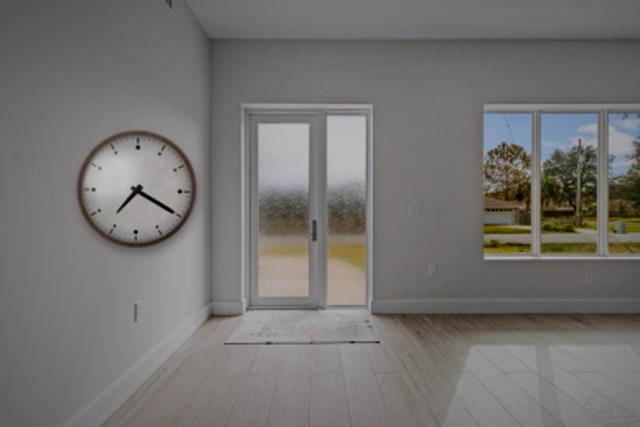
7:20
